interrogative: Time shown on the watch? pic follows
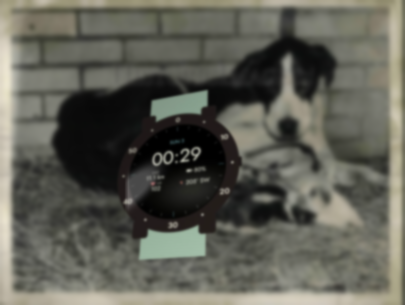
0:29
